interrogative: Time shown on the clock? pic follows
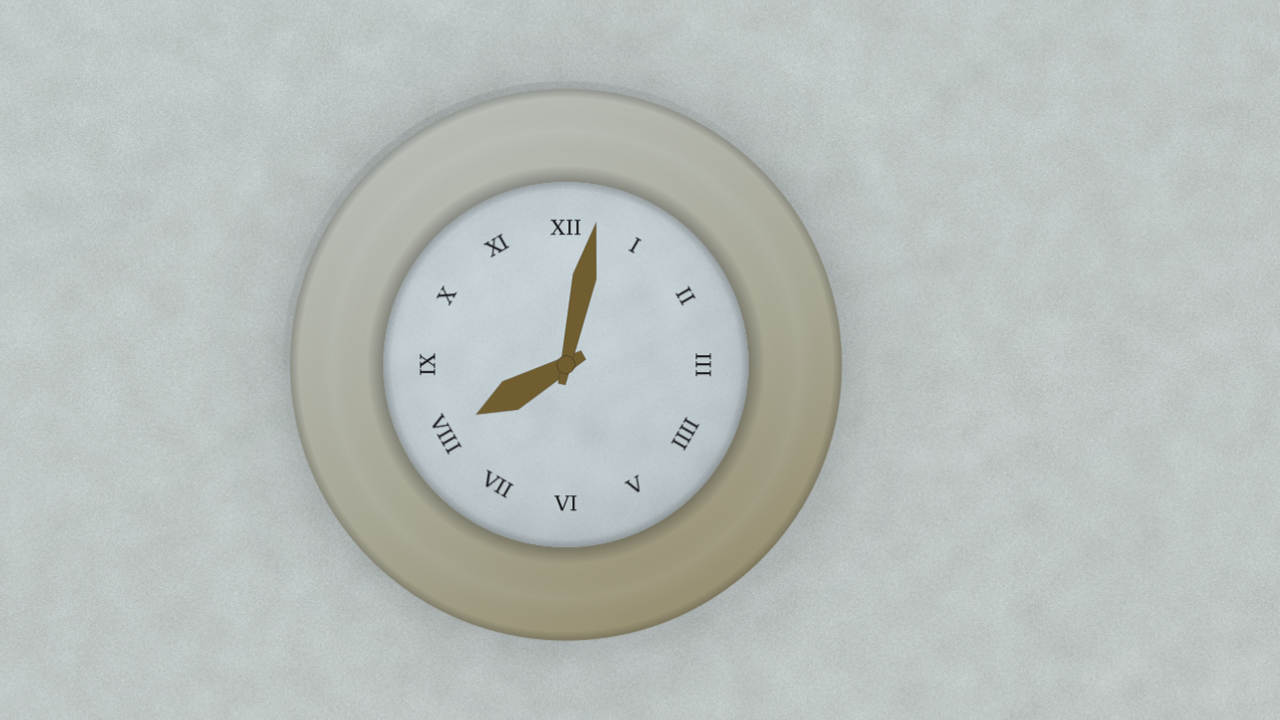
8:02
